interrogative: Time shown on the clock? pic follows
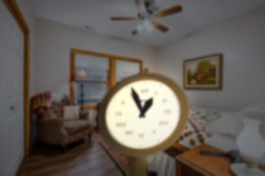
12:56
